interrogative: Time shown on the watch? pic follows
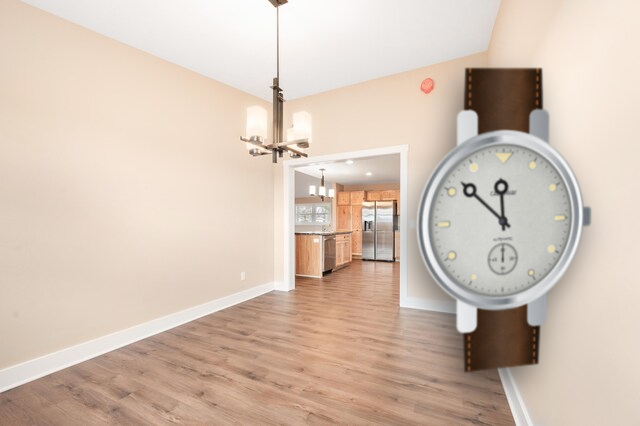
11:52
